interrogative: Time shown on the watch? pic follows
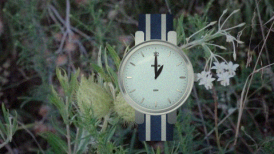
1:00
